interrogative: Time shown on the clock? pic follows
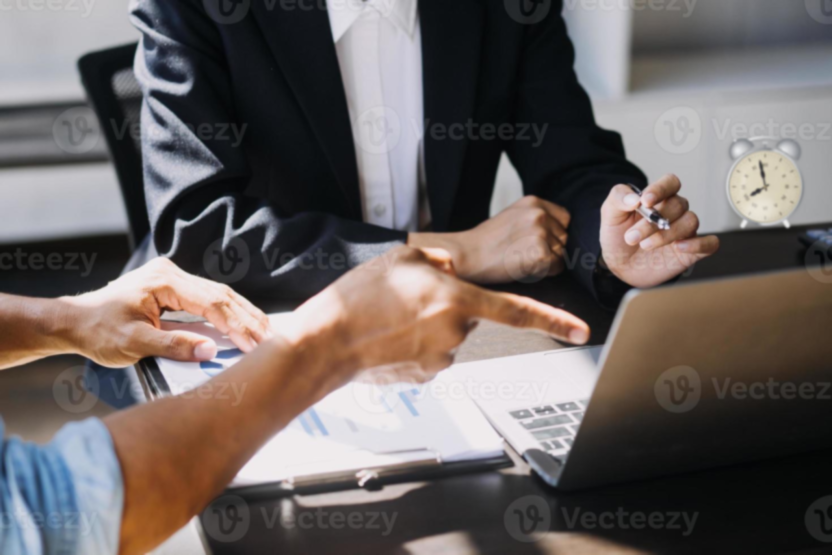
7:58
